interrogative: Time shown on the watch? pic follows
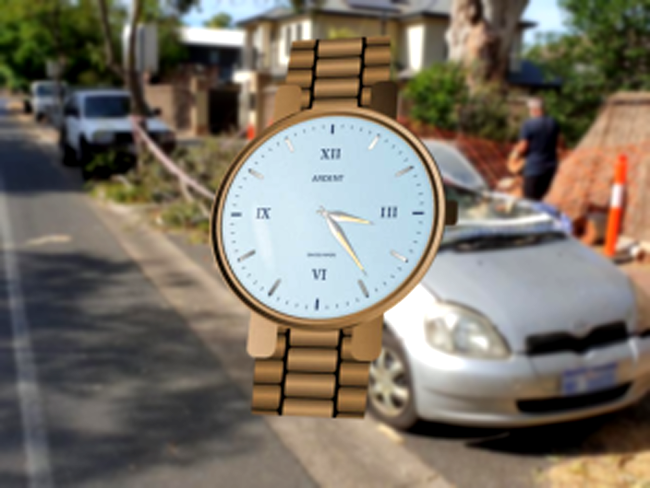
3:24
